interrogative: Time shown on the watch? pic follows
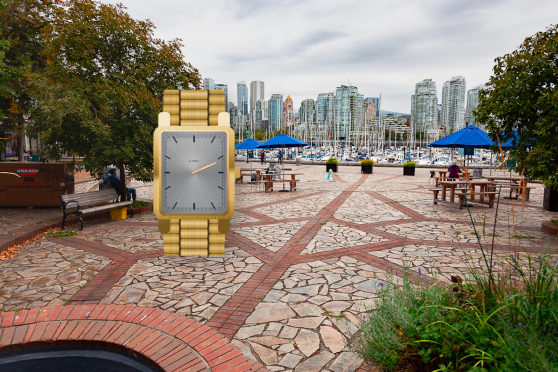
2:11
